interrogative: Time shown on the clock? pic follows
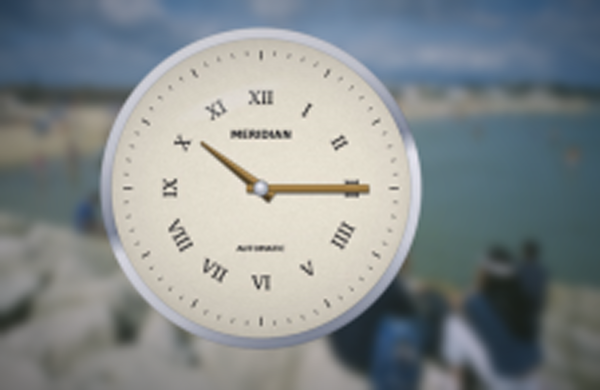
10:15
